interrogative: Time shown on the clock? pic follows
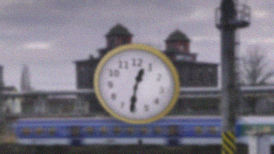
12:31
